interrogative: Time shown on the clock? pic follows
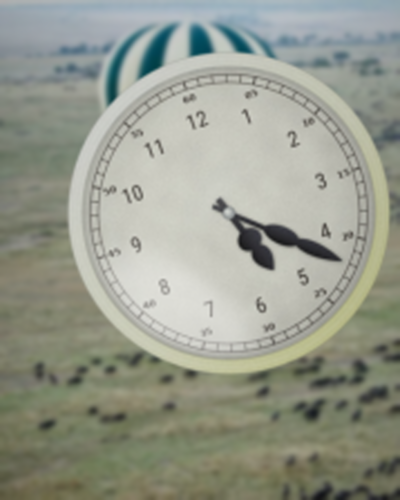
5:22
